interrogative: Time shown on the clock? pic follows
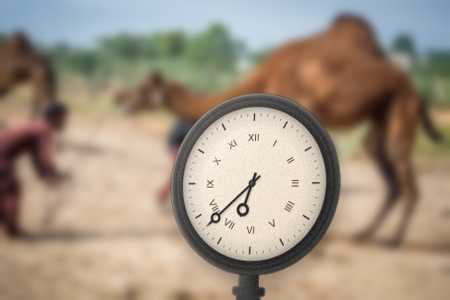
6:38
